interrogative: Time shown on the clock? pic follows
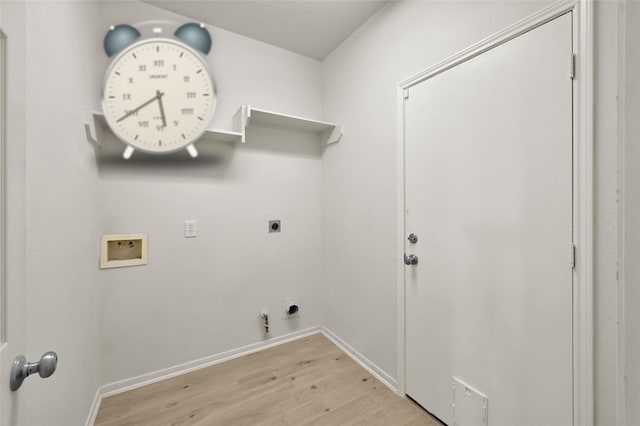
5:40
